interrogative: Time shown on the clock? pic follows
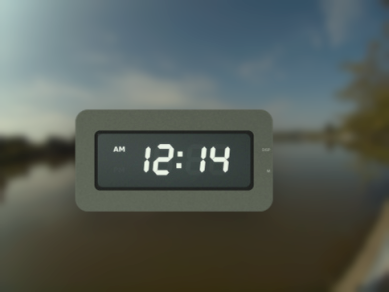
12:14
